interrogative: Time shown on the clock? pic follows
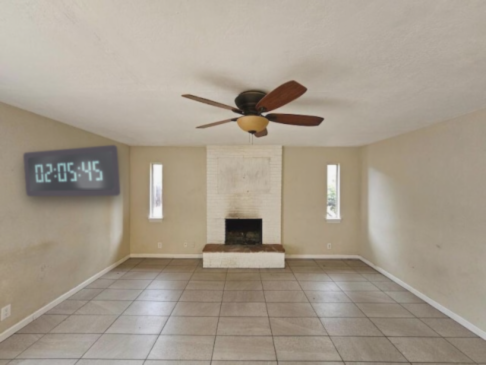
2:05:45
